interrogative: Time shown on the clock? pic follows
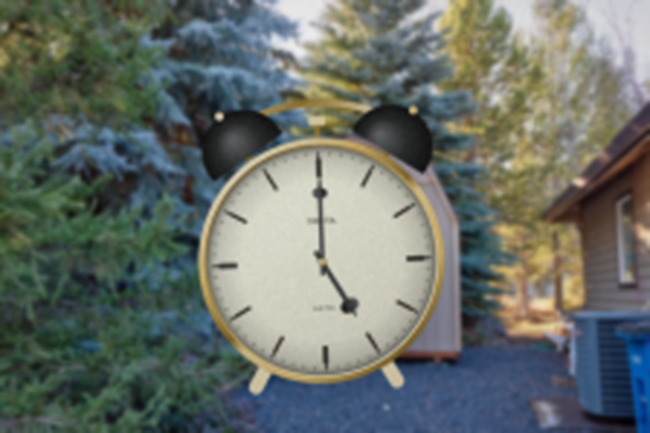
5:00
